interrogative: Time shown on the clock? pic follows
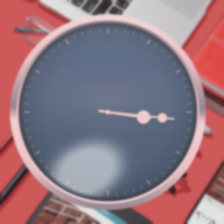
3:16
